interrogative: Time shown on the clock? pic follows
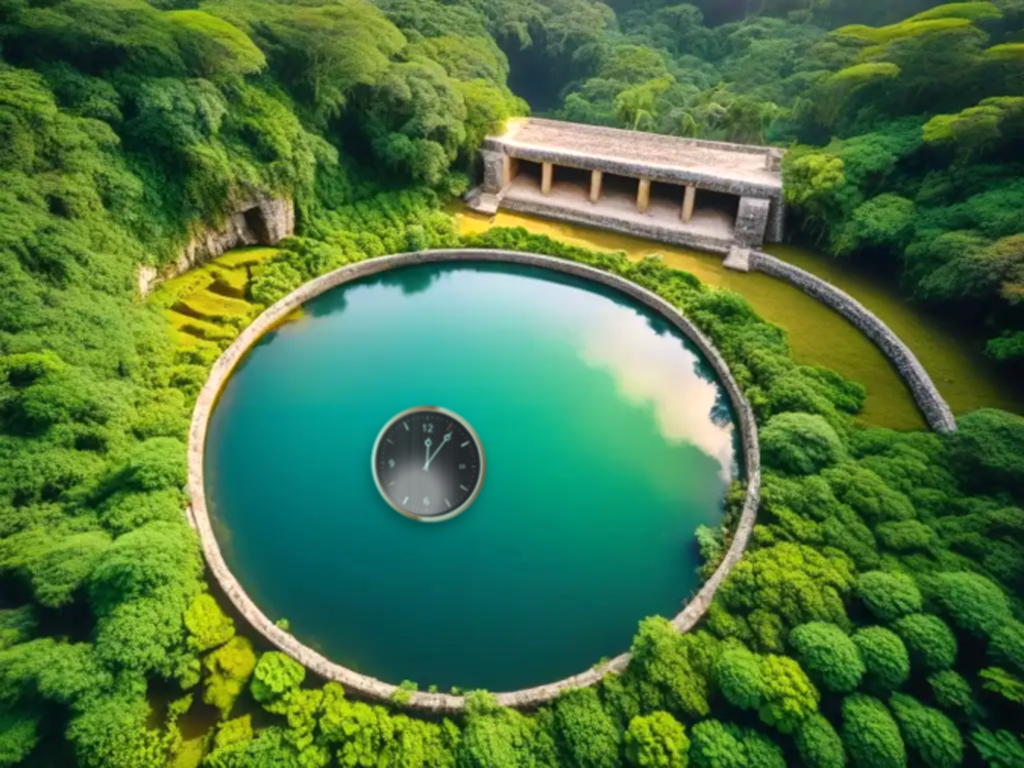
12:06
